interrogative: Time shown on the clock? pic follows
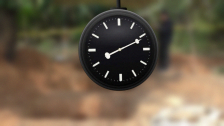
8:11
